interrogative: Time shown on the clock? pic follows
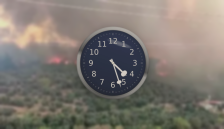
4:27
